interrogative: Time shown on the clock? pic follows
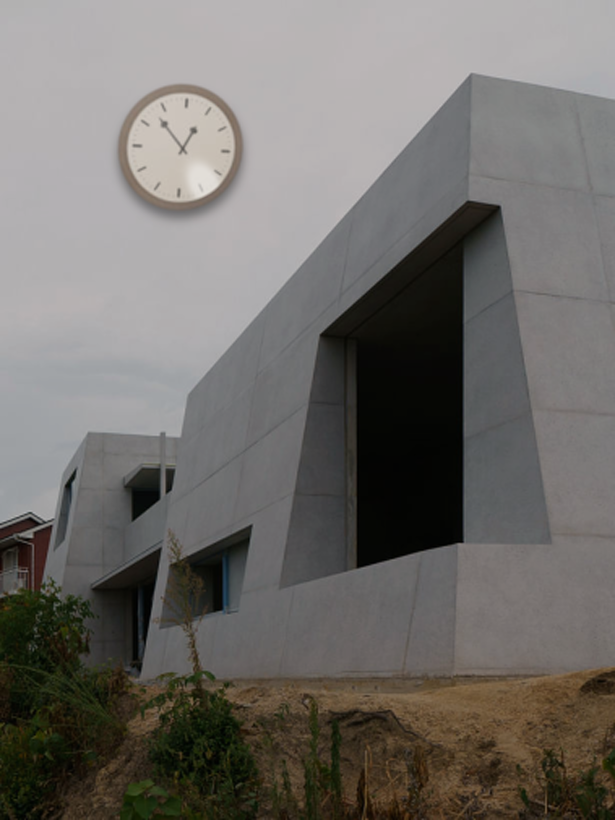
12:53
